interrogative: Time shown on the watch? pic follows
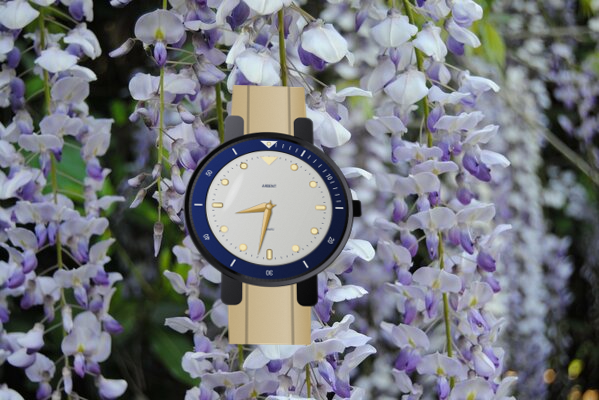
8:32
